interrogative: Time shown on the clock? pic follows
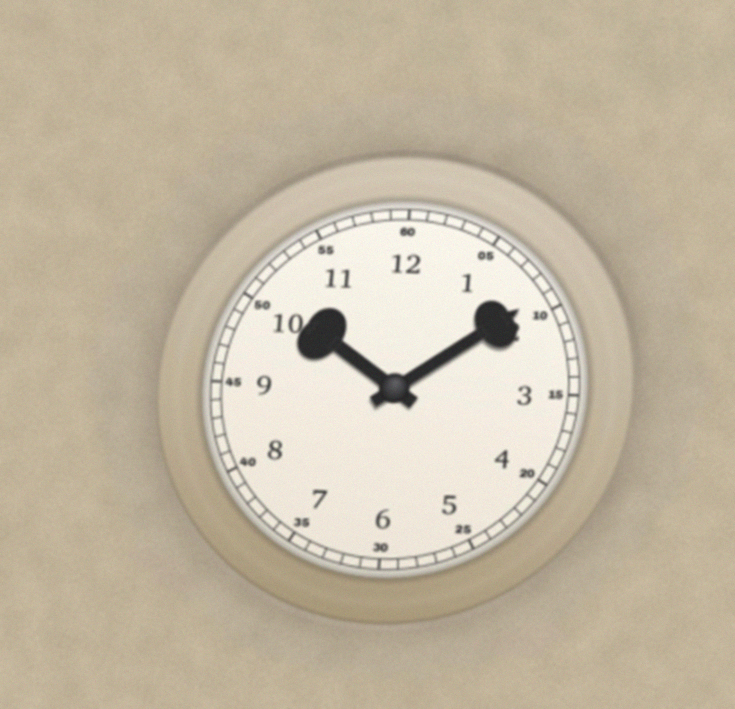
10:09
